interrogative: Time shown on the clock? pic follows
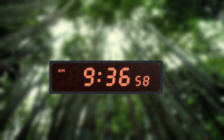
9:36:58
